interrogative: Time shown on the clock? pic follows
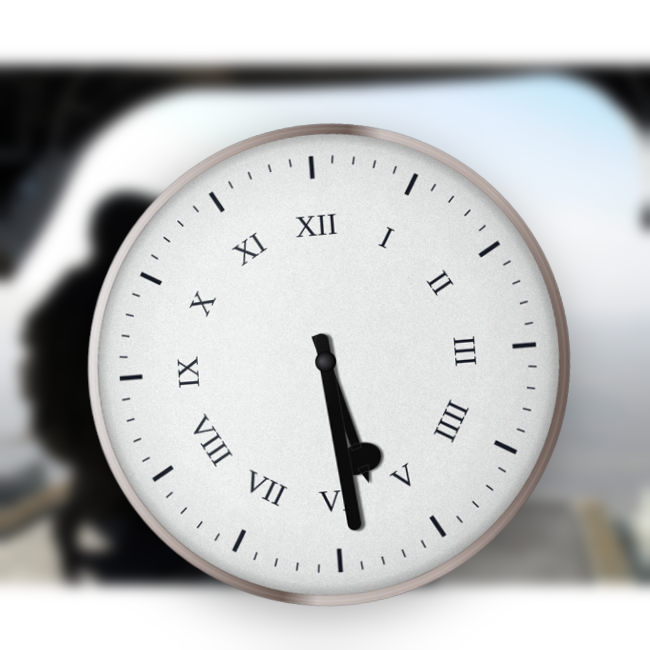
5:29
